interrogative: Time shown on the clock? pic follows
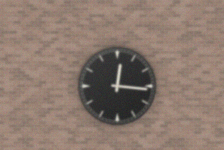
12:16
